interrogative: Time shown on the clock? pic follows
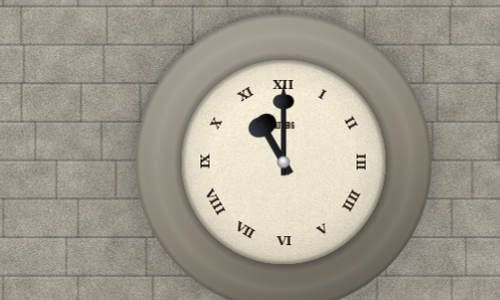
11:00
